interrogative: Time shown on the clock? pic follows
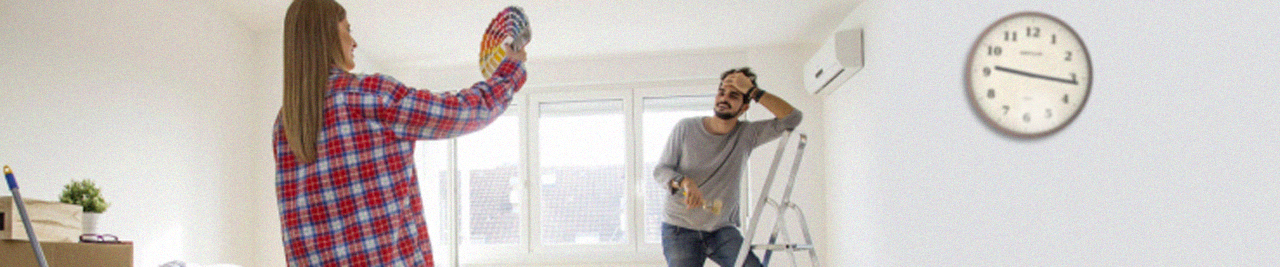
9:16
